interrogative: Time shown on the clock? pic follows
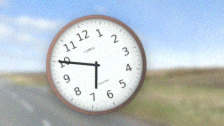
6:50
